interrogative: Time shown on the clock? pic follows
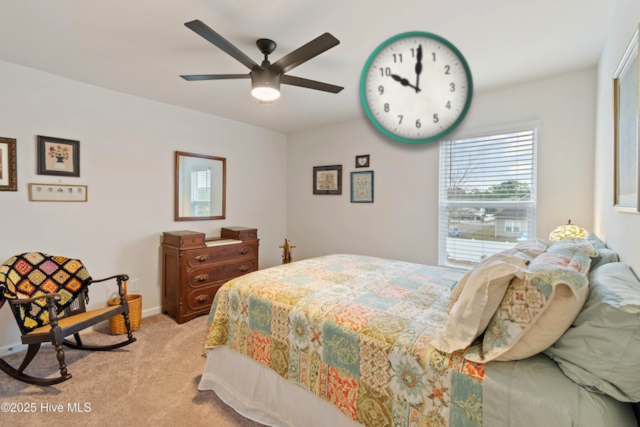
10:01
